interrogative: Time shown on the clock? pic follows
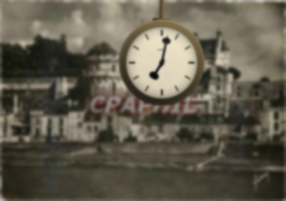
7:02
